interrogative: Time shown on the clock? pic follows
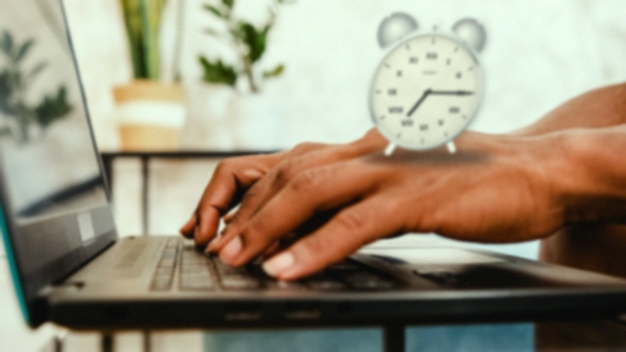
7:15
